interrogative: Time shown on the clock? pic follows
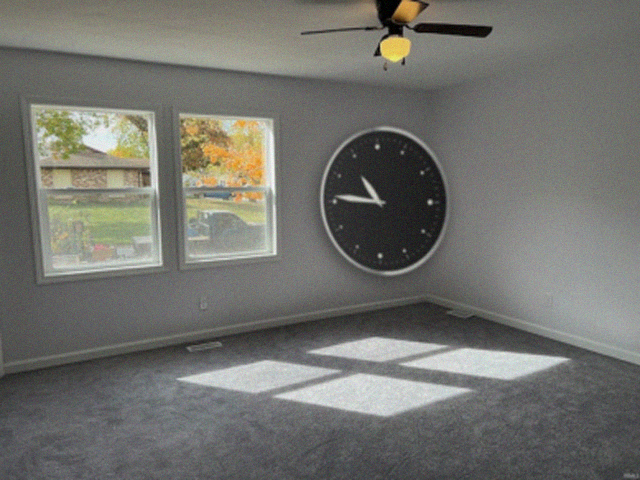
10:46
